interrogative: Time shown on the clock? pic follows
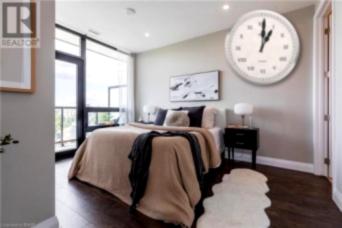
1:01
